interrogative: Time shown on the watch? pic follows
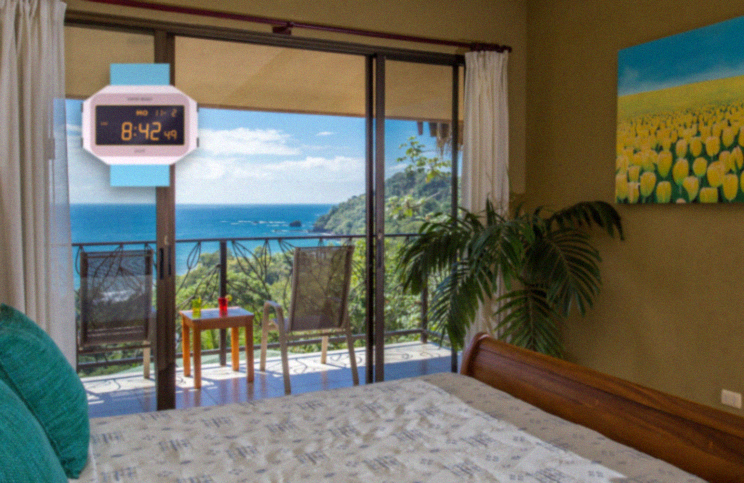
8:42
